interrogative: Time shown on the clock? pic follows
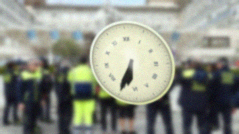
6:35
